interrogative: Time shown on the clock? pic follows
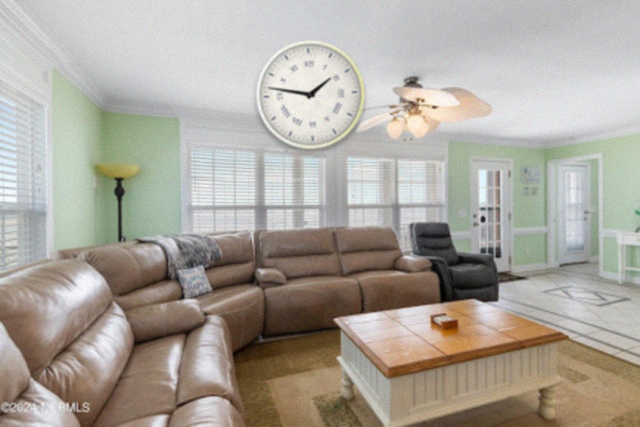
1:47
